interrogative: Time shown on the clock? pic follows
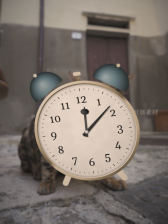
12:08
